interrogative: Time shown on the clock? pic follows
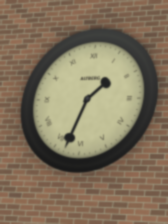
1:33
